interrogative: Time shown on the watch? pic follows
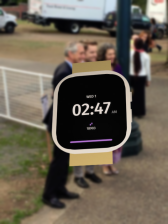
2:47
